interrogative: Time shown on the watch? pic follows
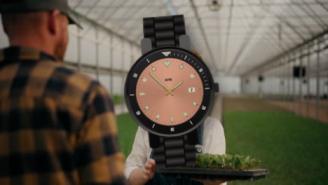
1:53
